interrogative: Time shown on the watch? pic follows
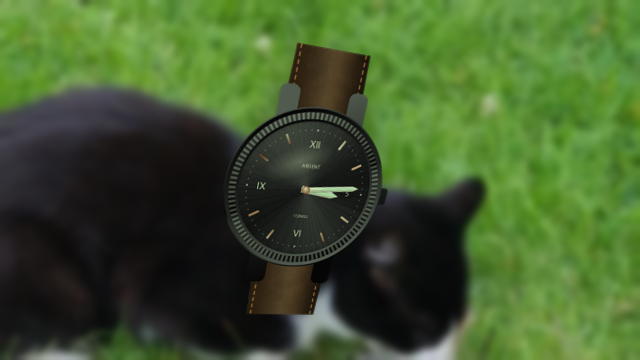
3:14
